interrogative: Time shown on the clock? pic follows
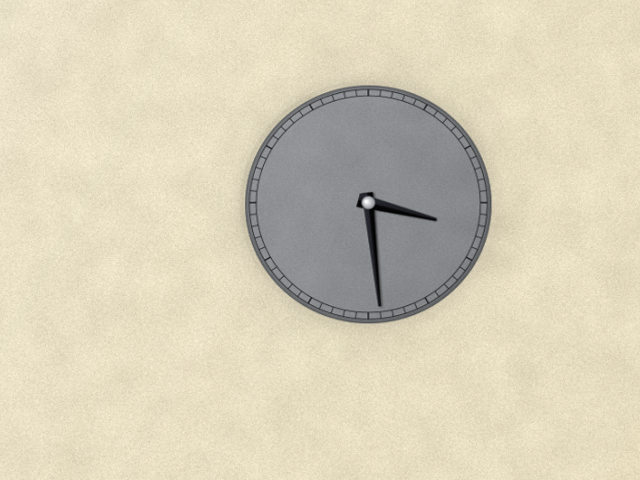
3:29
